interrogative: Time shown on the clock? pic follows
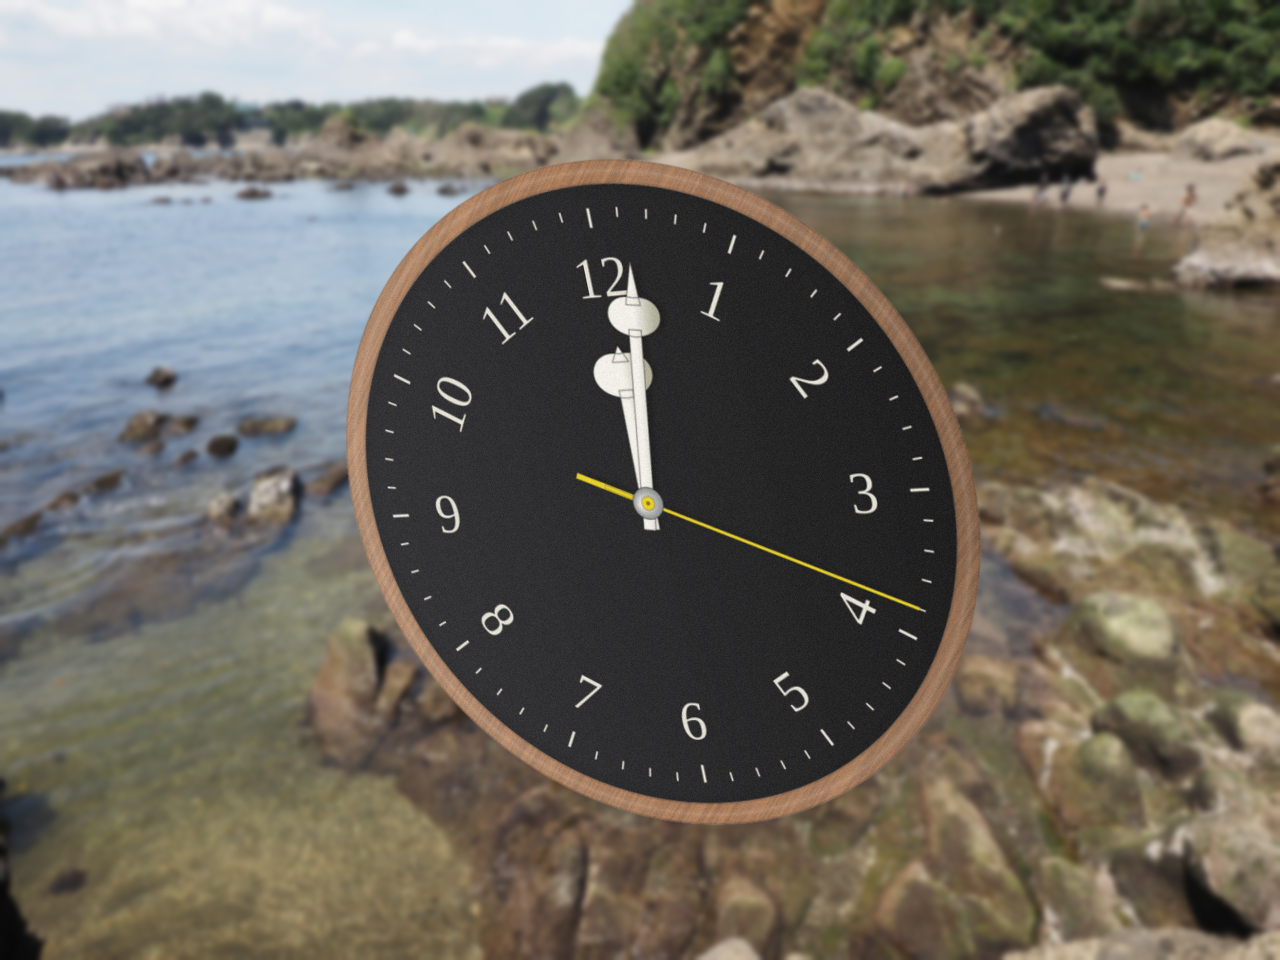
12:01:19
